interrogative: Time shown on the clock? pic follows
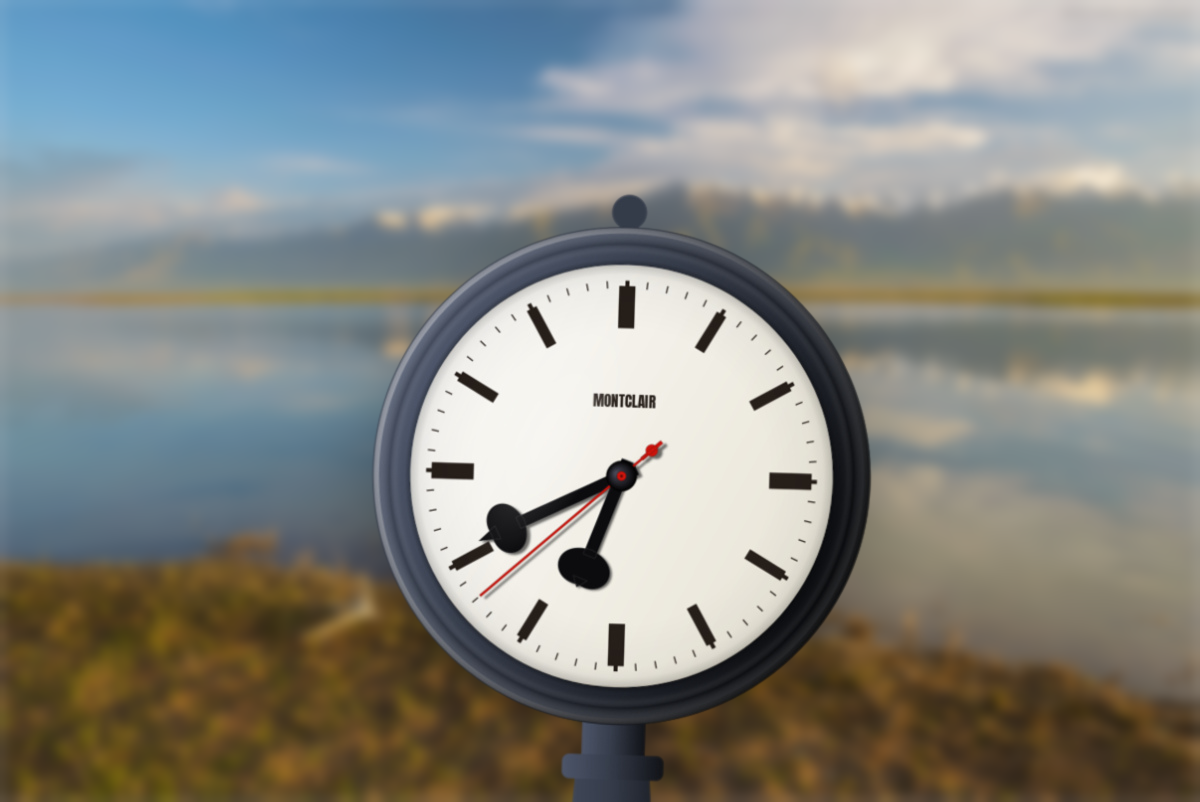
6:40:38
